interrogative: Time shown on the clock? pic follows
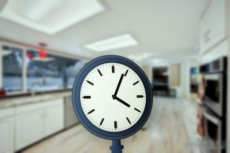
4:04
